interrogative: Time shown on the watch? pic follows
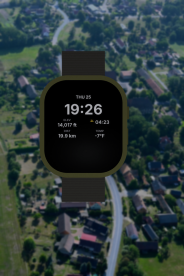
19:26
